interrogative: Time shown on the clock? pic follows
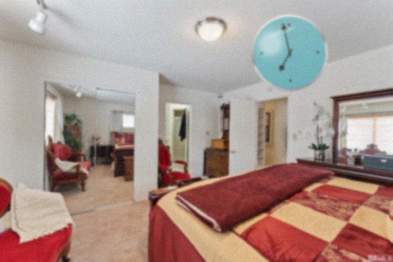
6:58
